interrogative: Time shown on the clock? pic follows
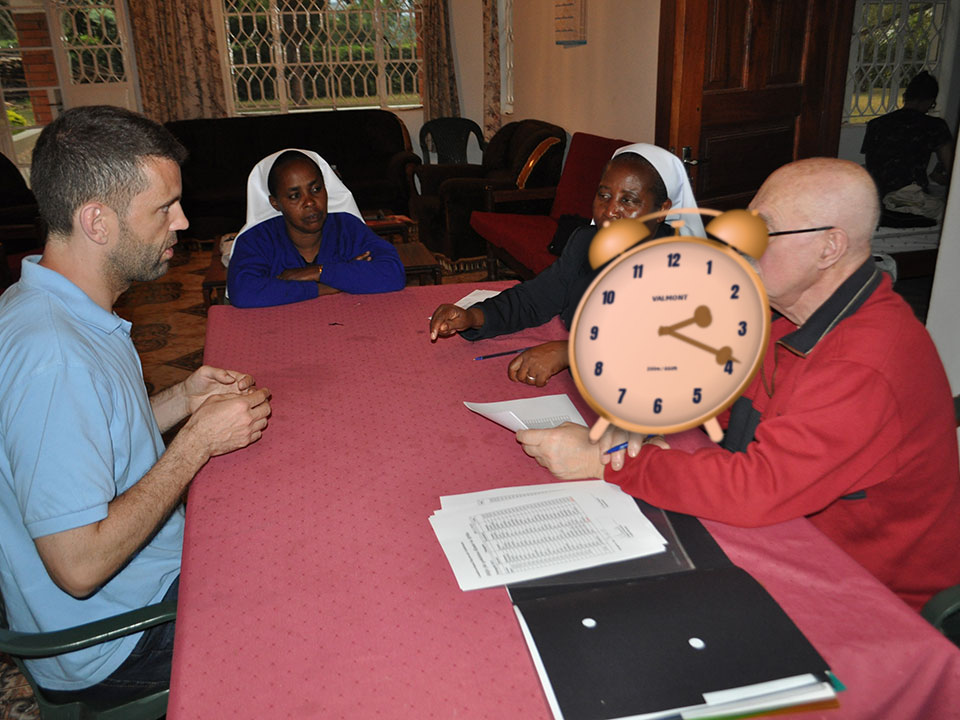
2:19
